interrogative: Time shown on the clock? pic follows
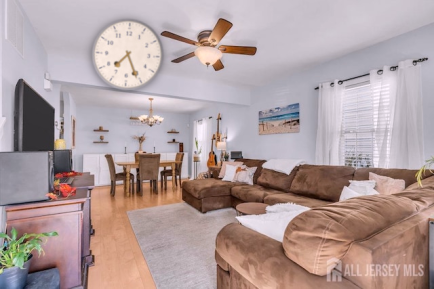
7:26
